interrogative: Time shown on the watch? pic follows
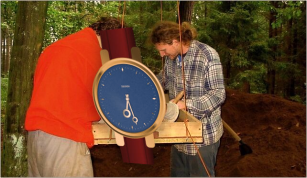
6:28
